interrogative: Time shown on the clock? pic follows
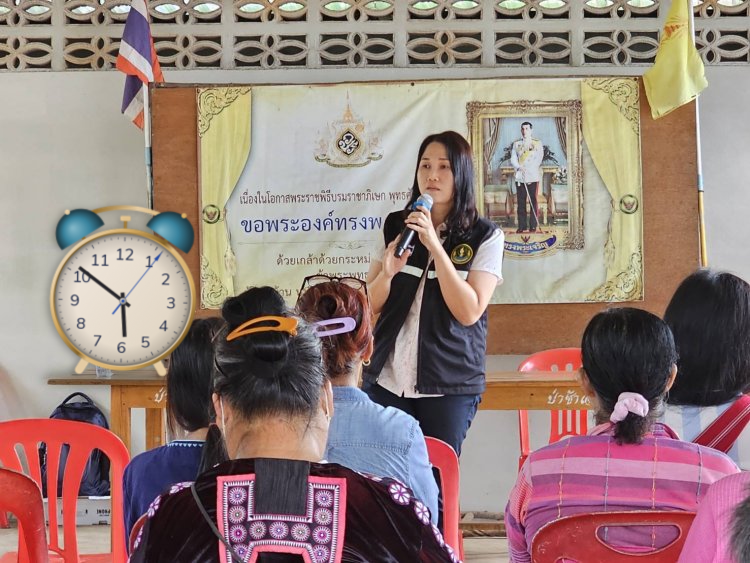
5:51:06
